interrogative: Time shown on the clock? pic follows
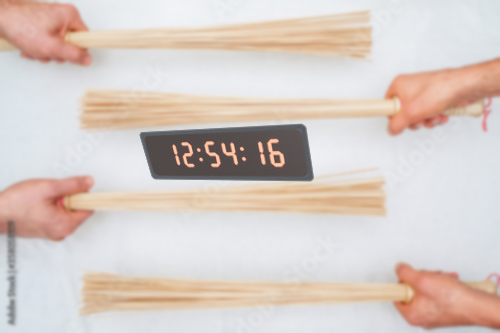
12:54:16
